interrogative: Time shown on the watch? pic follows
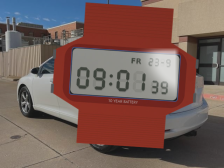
9:01:39
